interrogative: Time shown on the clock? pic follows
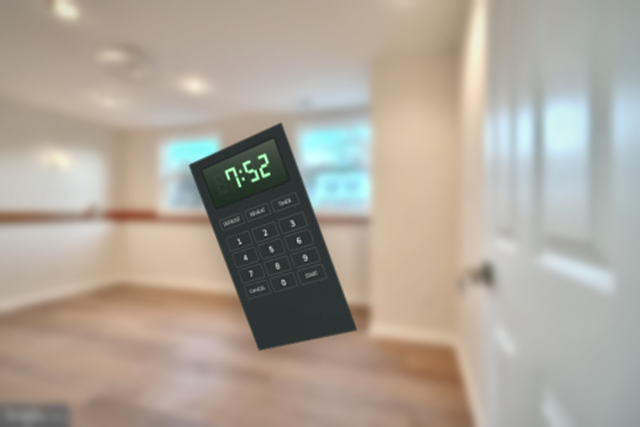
7:52
